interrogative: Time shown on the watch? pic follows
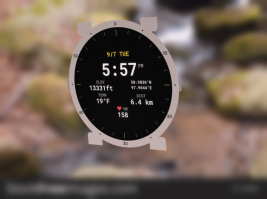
5:57
